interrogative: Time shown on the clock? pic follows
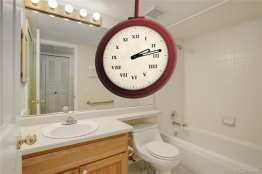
2:13
